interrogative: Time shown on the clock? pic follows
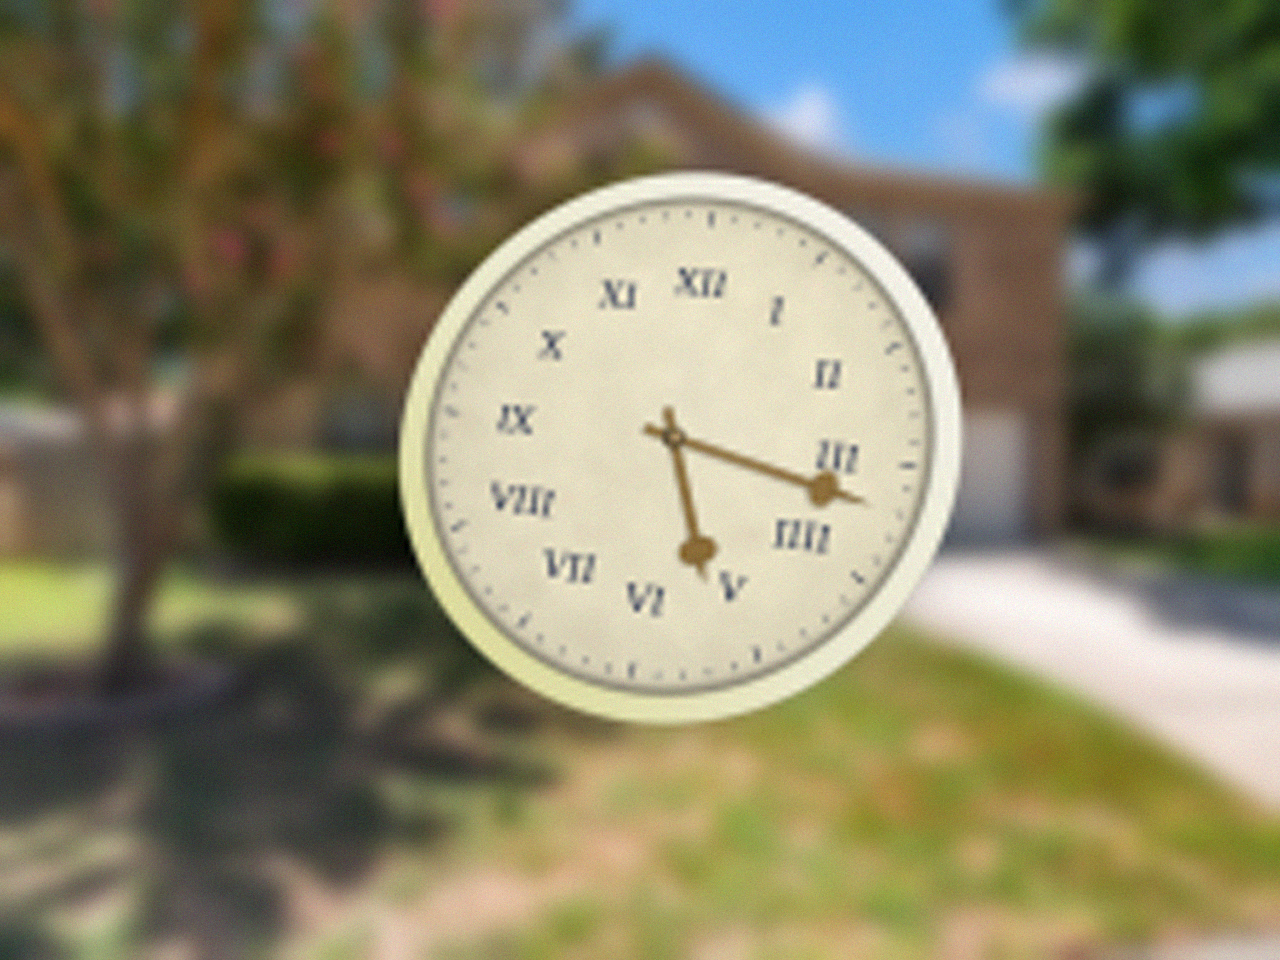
5:17
